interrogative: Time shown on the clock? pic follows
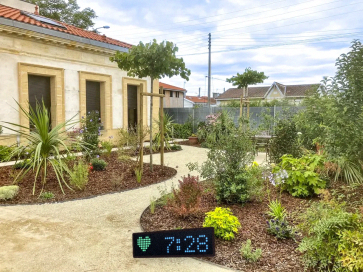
7:28
